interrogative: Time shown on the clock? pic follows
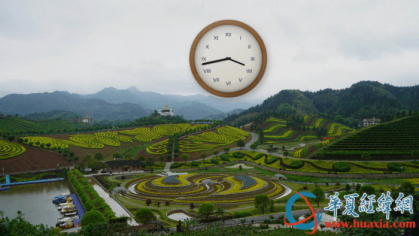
3:43
